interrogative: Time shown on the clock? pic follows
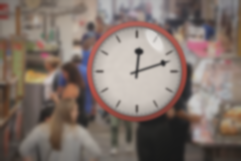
12:12
